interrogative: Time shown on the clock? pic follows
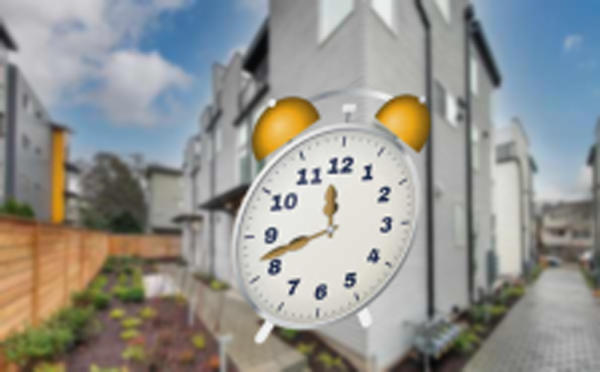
11:42
